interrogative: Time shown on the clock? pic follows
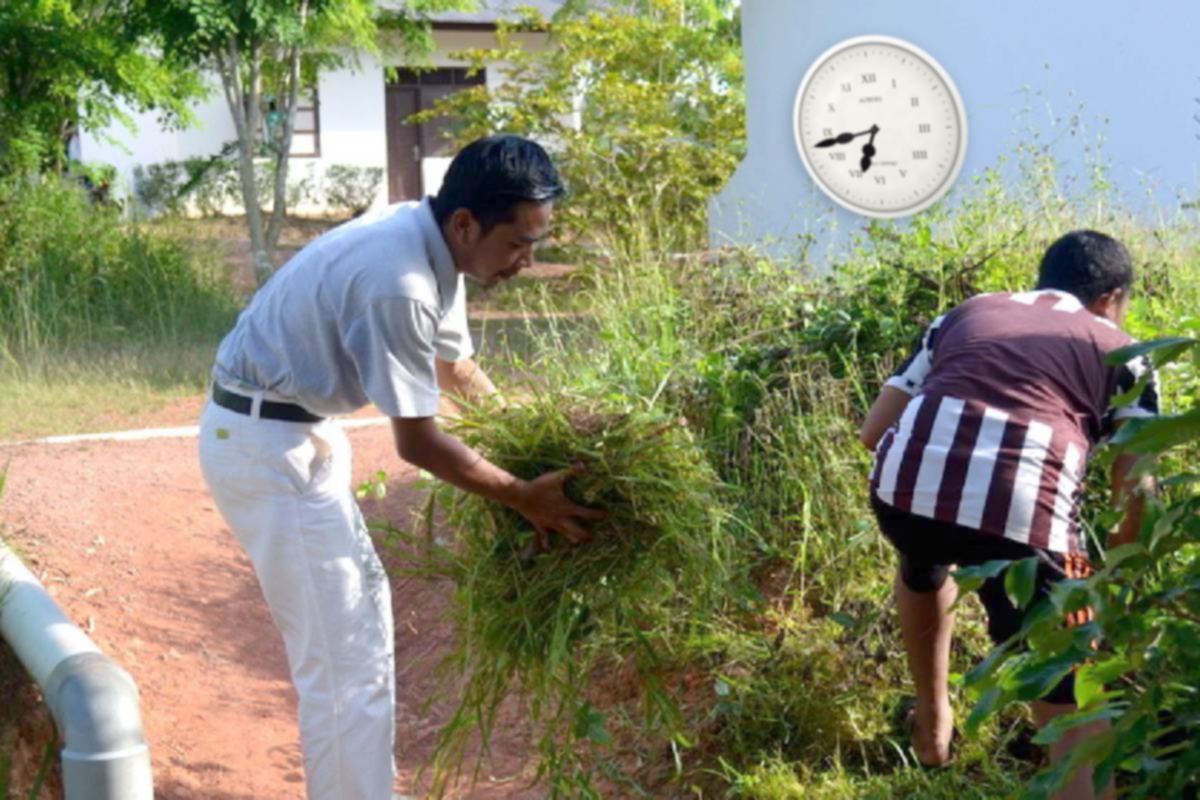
6:43
